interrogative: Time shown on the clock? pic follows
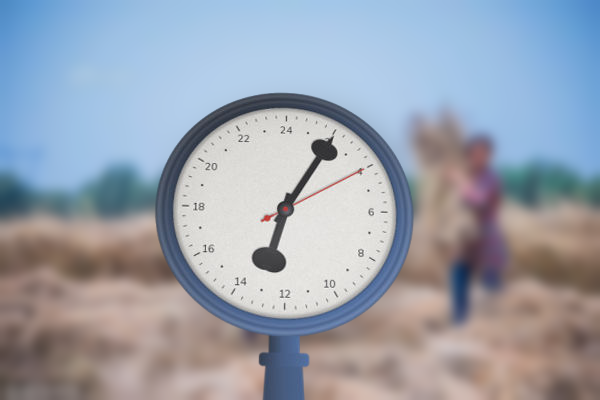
13:05:10
